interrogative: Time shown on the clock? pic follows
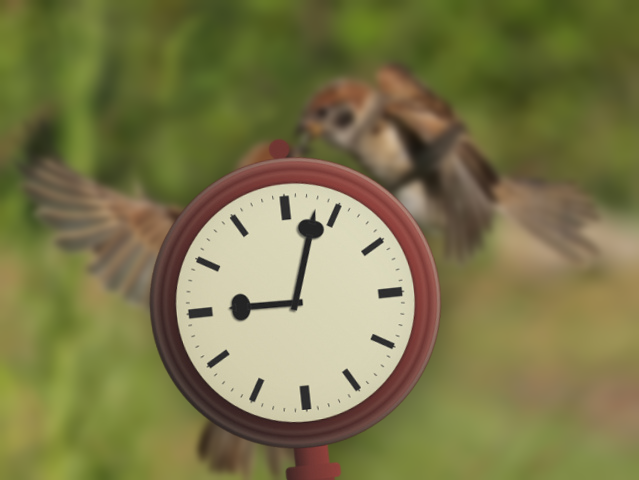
9:03
